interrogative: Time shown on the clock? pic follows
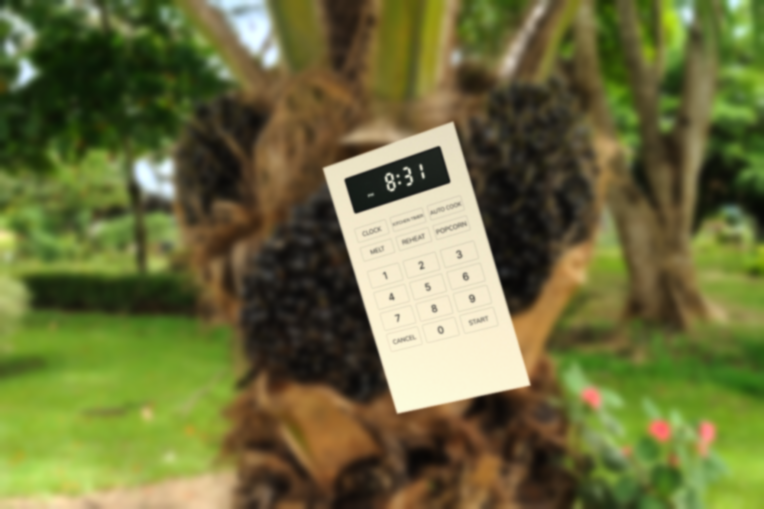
8:31
